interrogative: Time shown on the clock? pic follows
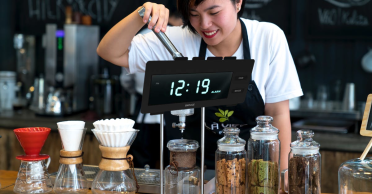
12:19
